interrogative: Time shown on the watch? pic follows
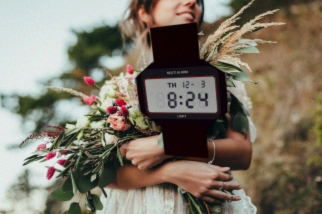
8:24
